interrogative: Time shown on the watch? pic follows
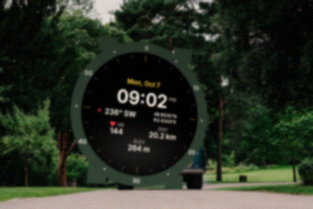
9:02
